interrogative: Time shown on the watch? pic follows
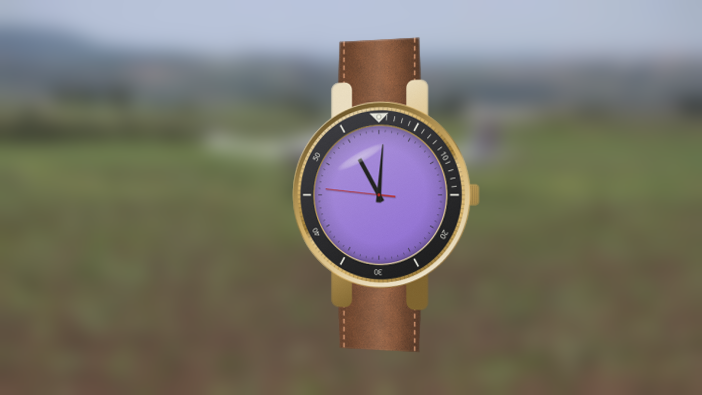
11:00:46
